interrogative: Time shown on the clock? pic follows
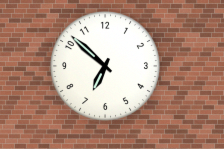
6:52
